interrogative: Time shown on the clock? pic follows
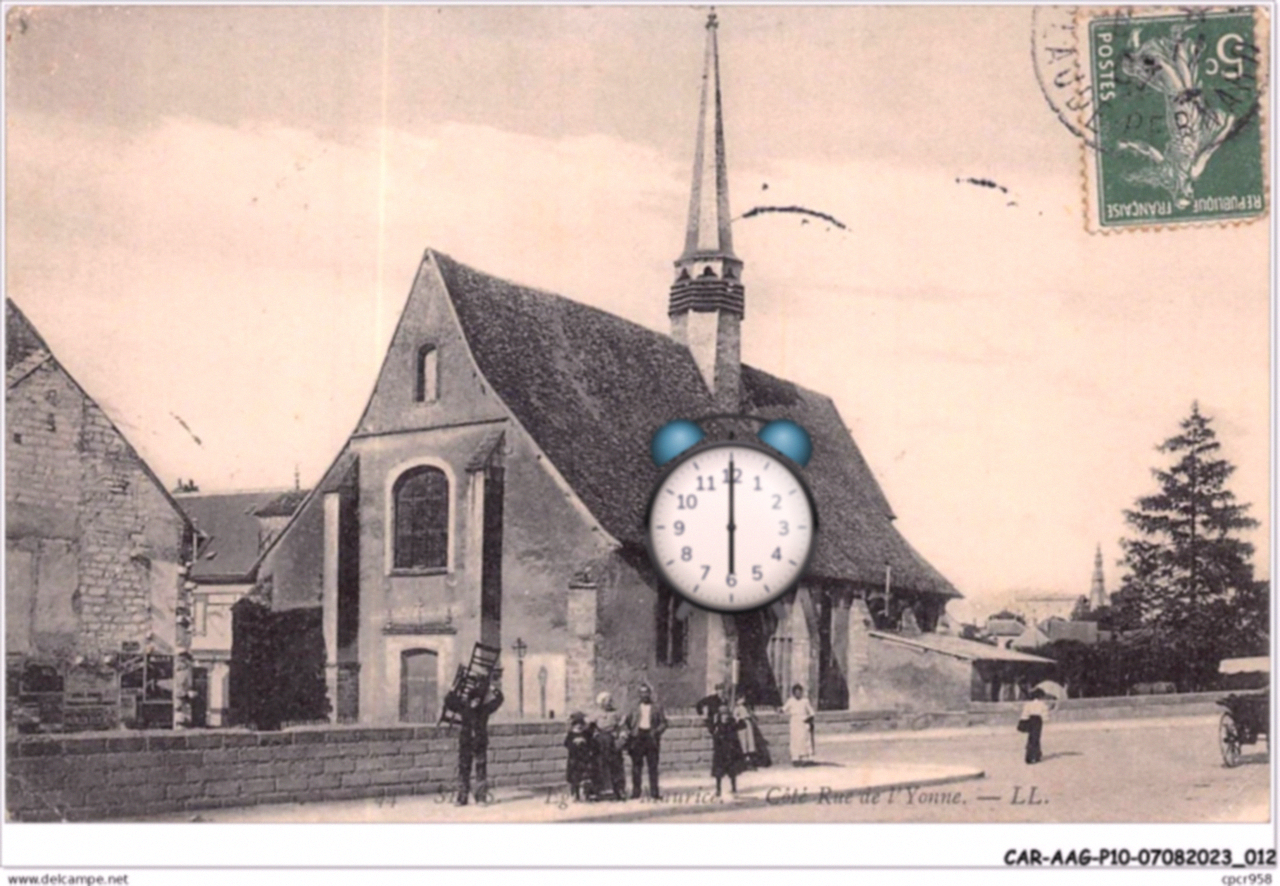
6:00
